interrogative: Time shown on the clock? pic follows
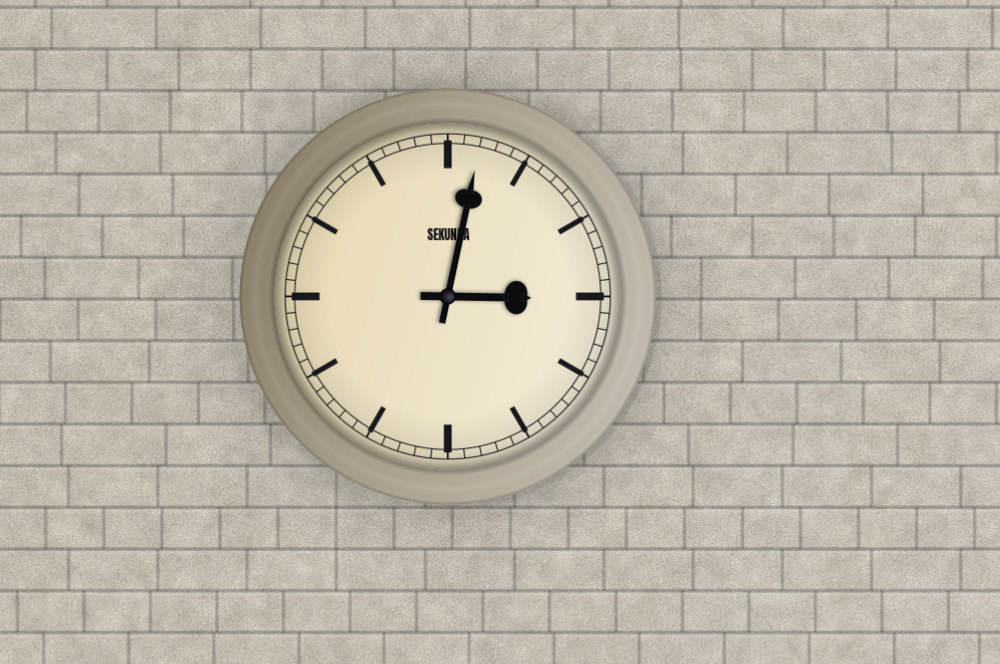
3:02
